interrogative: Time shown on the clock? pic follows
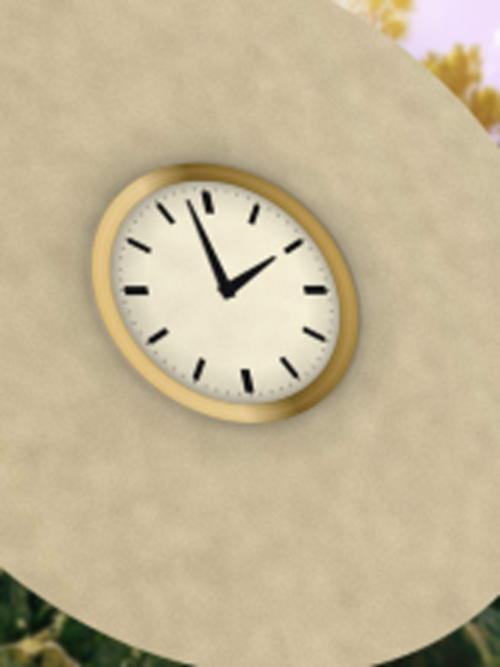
1:58
